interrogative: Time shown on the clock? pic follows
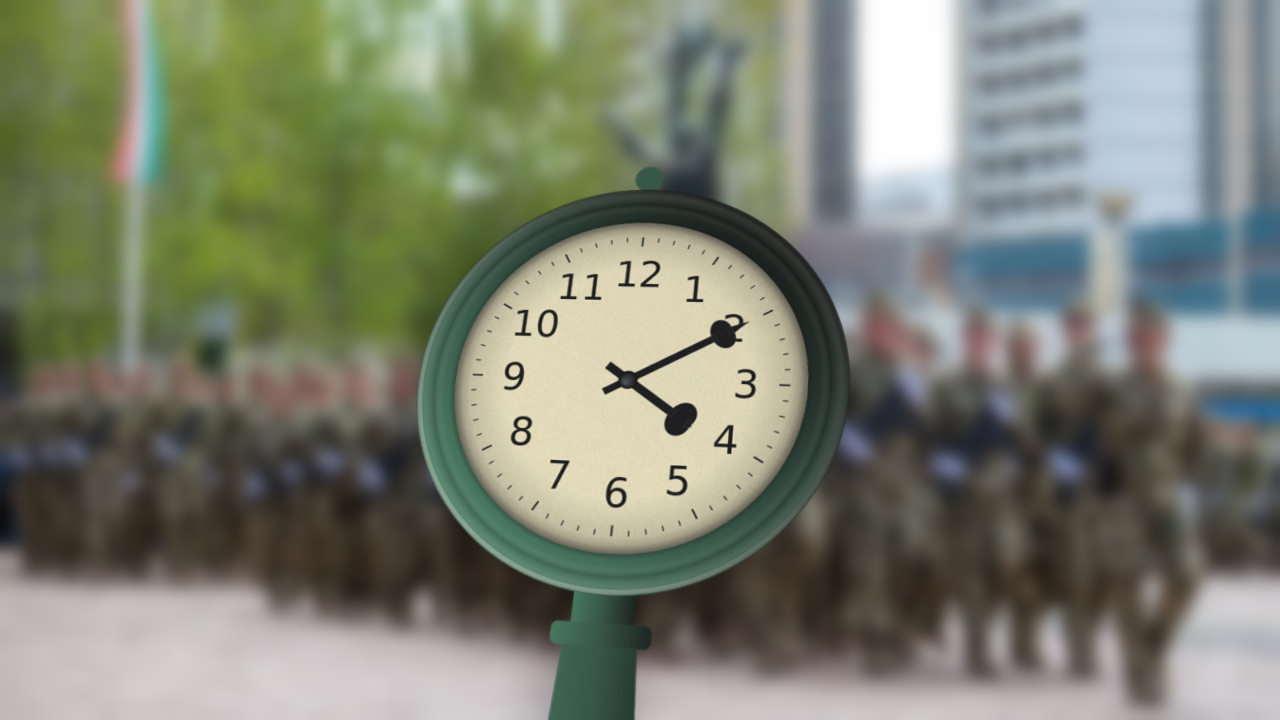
4:10
